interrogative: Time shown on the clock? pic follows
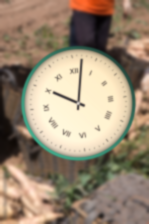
10:02
